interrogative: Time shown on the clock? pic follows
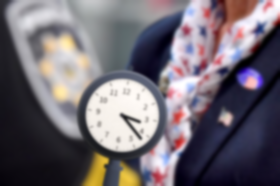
3:22
